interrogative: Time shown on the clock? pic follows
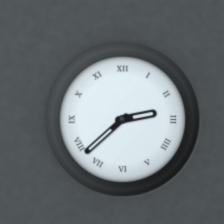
2:38
